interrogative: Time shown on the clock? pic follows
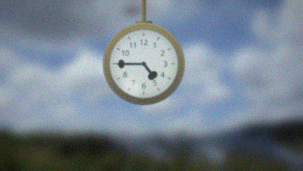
4:45
